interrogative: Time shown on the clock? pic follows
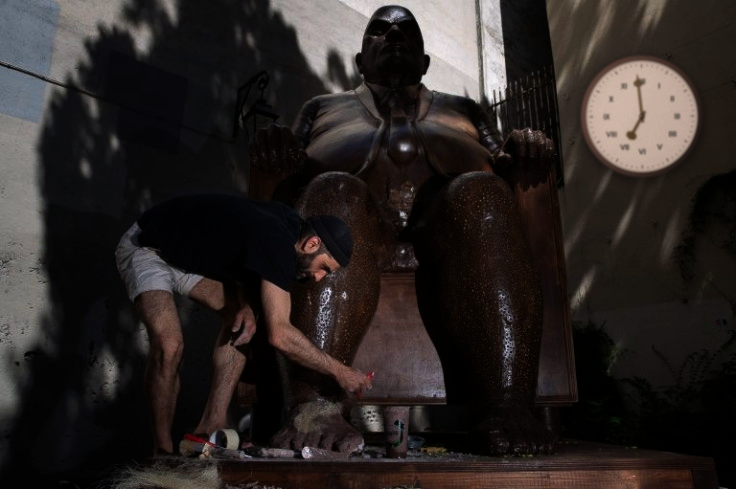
6:59
